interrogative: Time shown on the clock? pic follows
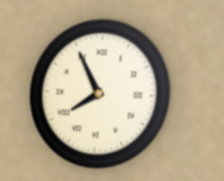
7:55
